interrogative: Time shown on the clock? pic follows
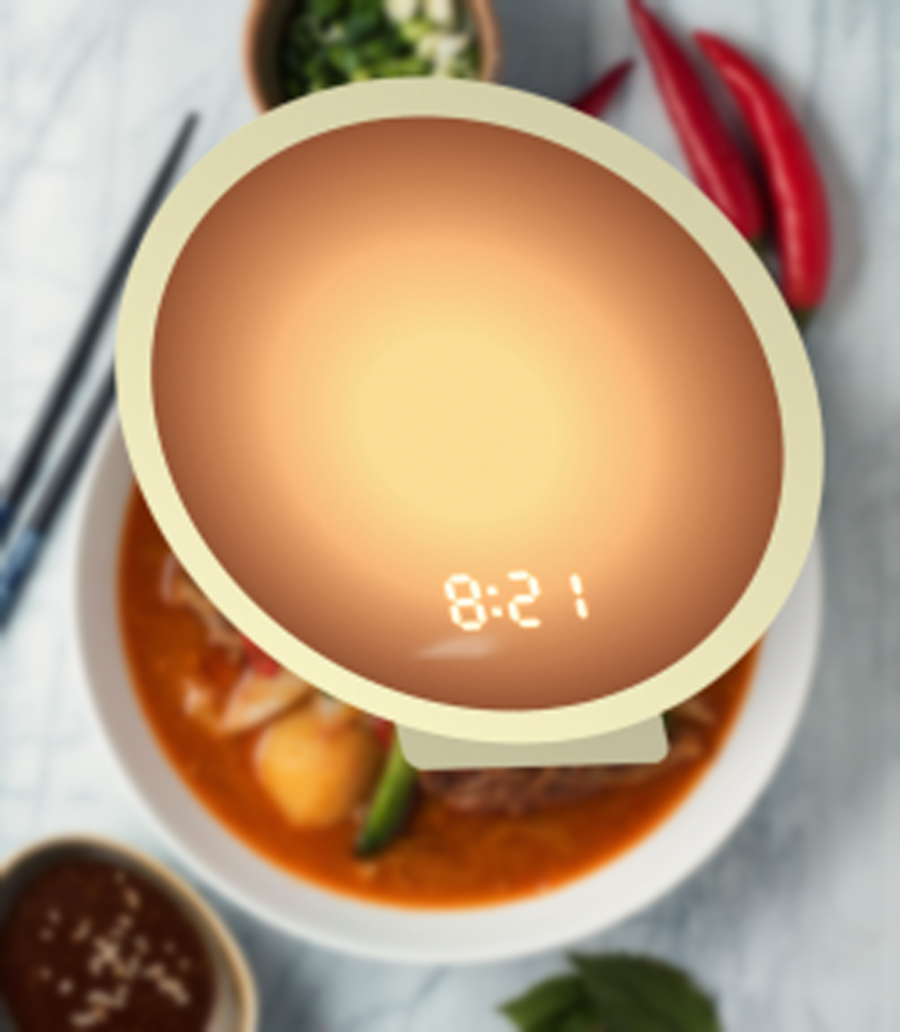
8:21
